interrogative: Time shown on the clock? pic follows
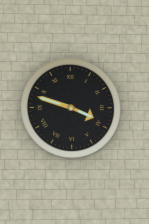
3:48
